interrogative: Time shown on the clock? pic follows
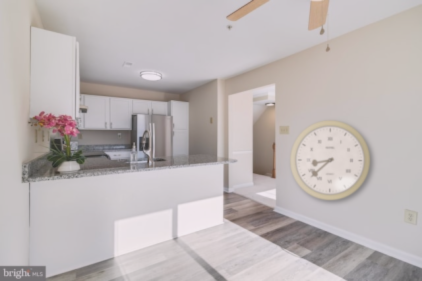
8:38
